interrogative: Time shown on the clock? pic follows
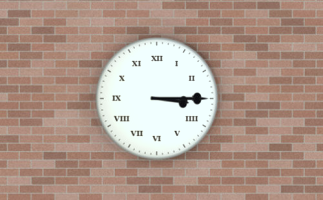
3:15
